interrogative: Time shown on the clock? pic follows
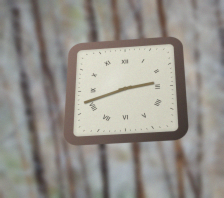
2:42
